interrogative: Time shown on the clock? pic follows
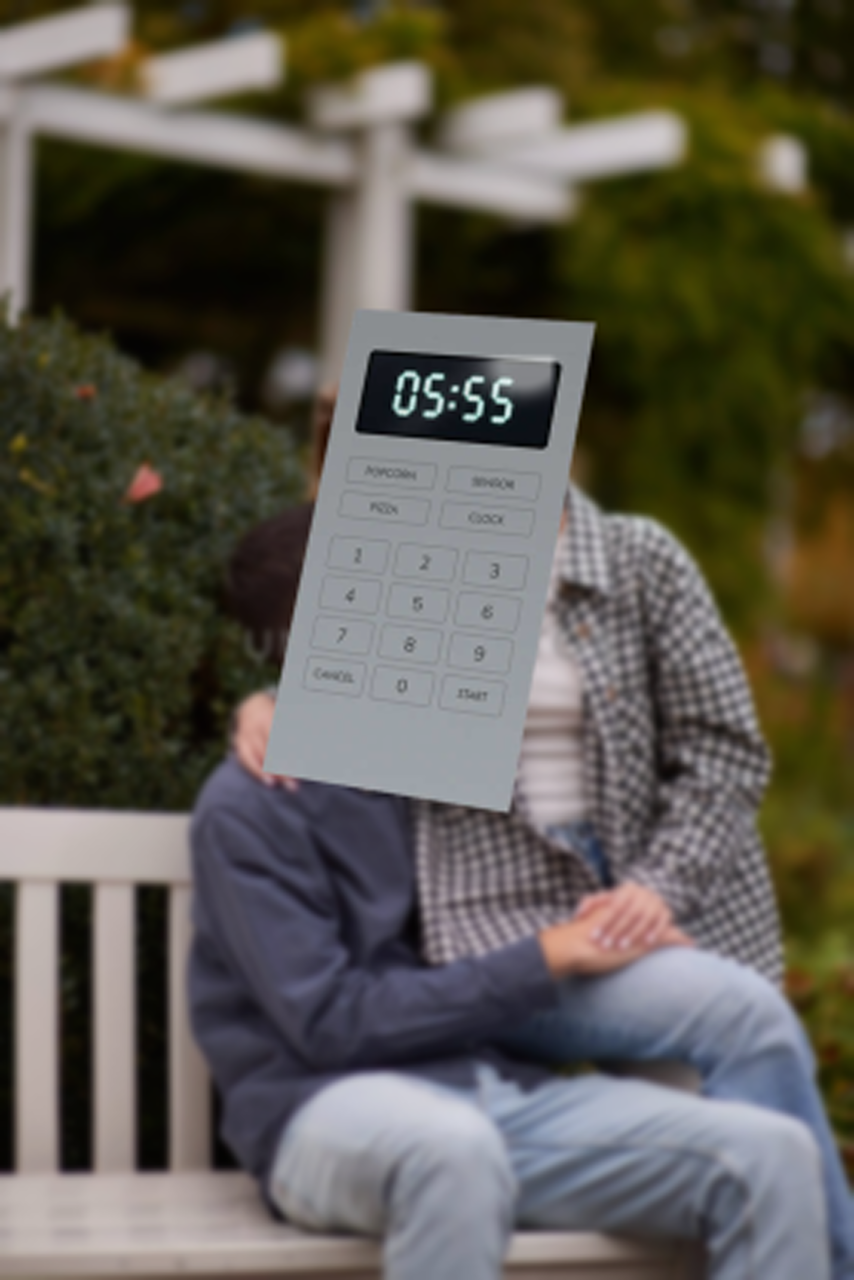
5:55
